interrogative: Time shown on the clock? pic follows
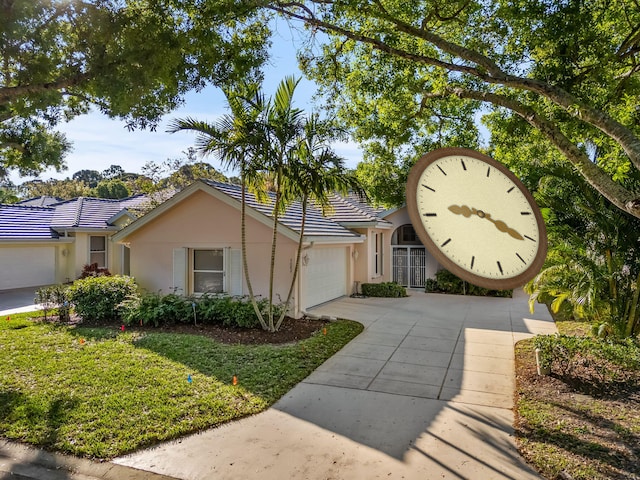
9:21
